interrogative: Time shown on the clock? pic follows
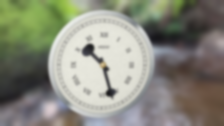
10:27
